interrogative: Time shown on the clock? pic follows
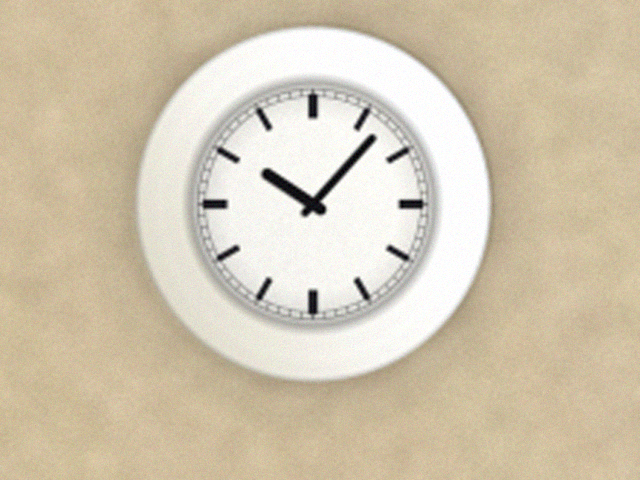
10:07
